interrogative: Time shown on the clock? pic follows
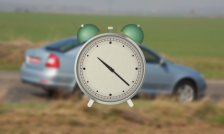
10:22
